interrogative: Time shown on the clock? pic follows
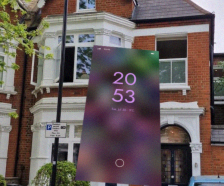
20:53
